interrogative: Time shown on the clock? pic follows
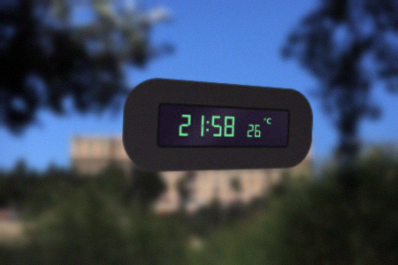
21:58
